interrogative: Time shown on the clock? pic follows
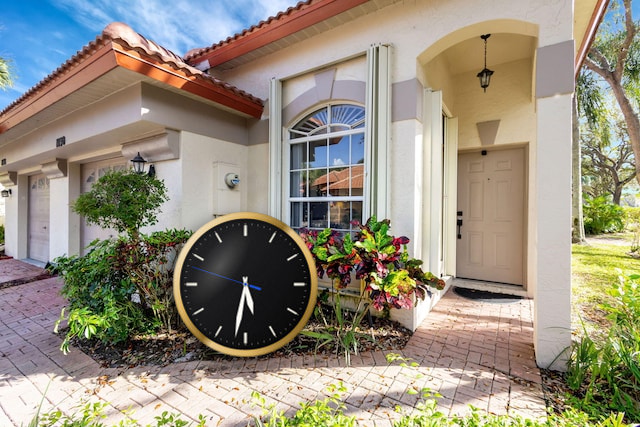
5:31:48
